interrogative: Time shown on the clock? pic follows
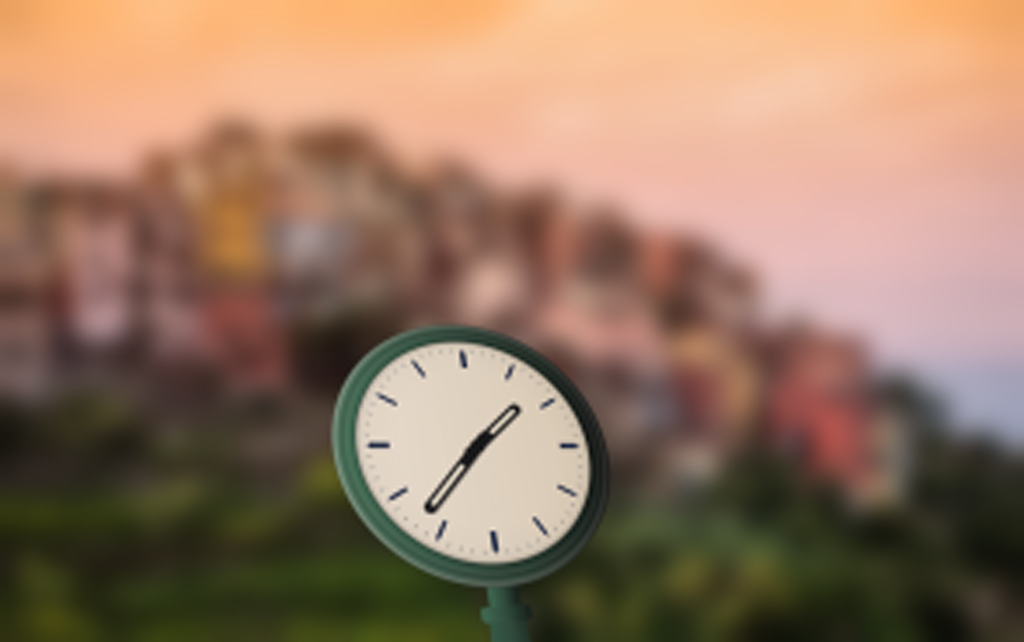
1:37
